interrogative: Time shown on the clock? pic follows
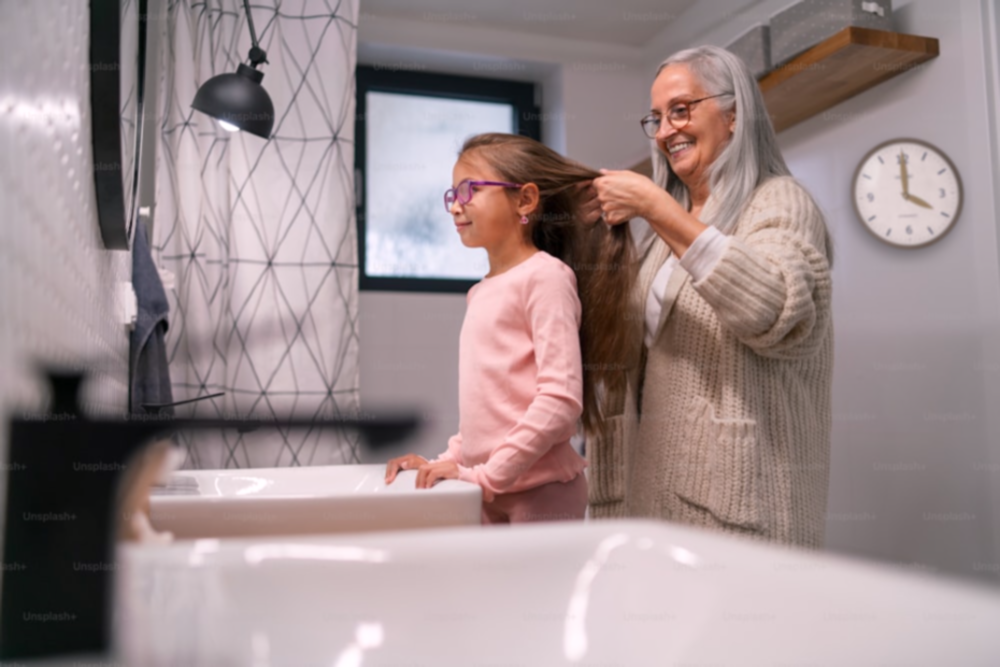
4:00
